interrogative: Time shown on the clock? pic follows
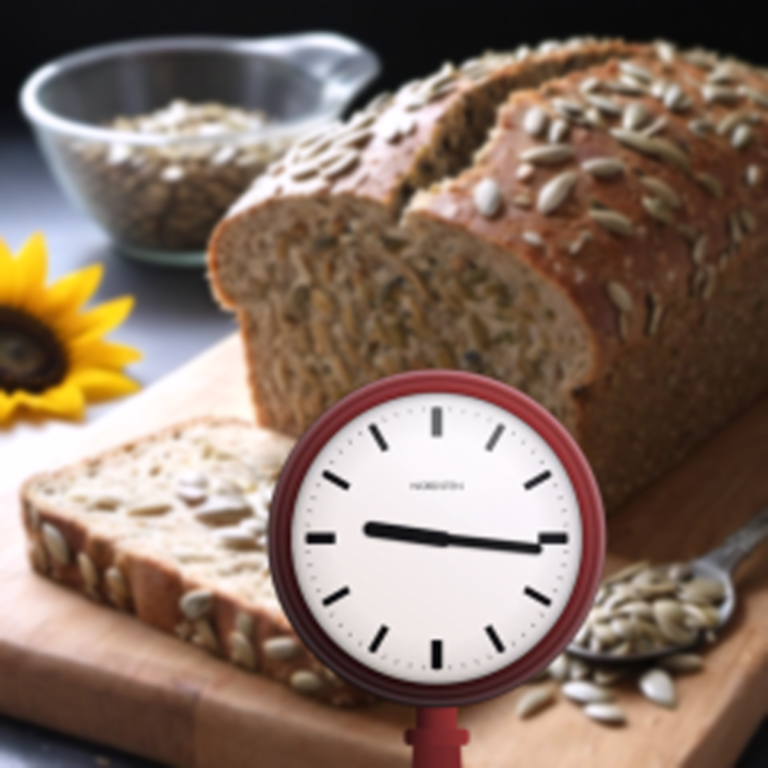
9:16
